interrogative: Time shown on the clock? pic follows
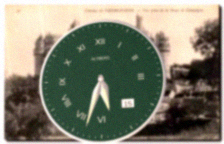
5:33
